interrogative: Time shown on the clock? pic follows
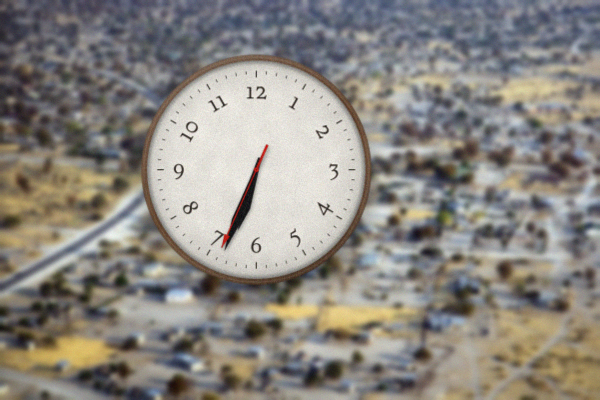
6:33:34
